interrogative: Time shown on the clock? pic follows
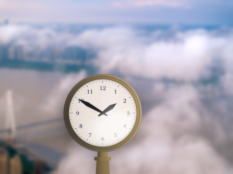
1:50
